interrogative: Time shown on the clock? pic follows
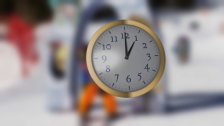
1:00
